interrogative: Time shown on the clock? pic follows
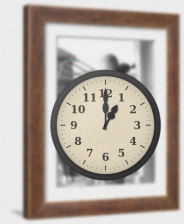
1:00
